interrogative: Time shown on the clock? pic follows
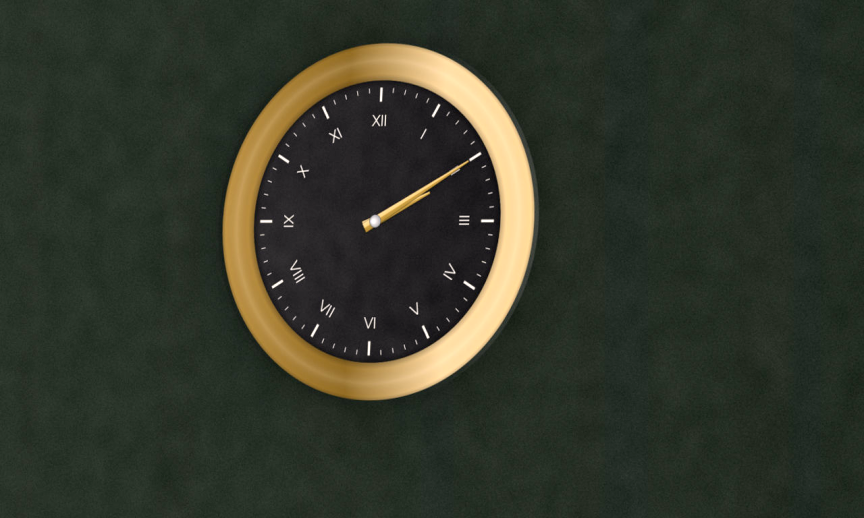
2:10
